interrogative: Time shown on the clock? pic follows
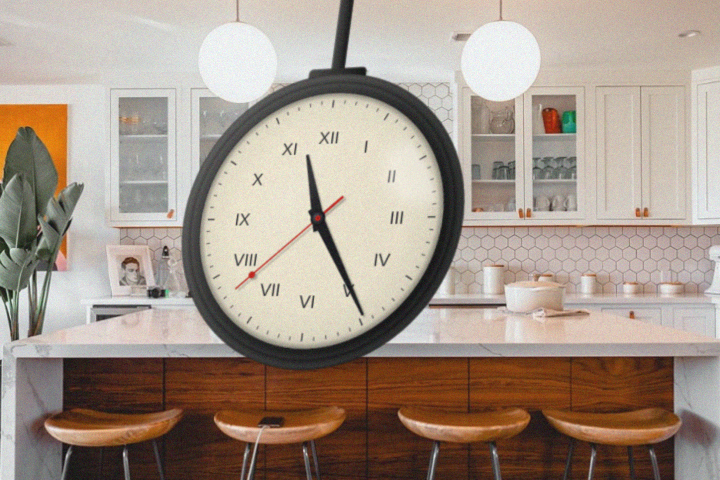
11:24:38
